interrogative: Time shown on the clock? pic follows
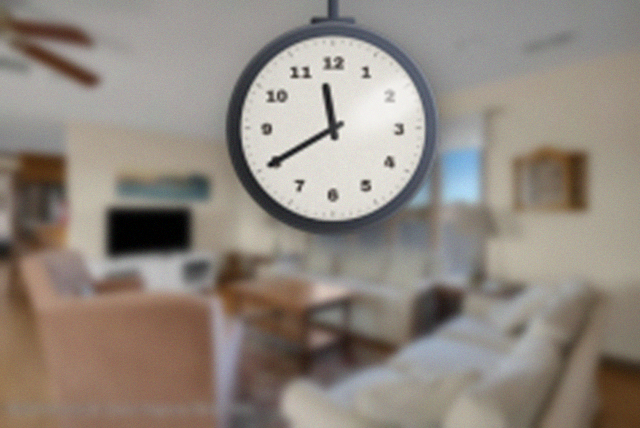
11:40
